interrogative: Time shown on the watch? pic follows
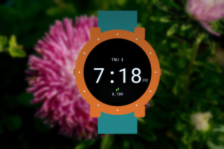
7:18
